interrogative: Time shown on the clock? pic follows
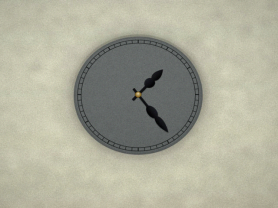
1:24
